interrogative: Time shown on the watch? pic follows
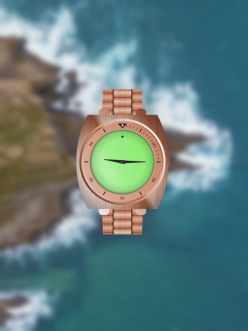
9:15
